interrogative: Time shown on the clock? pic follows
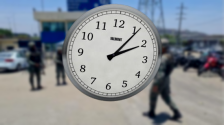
2:06
